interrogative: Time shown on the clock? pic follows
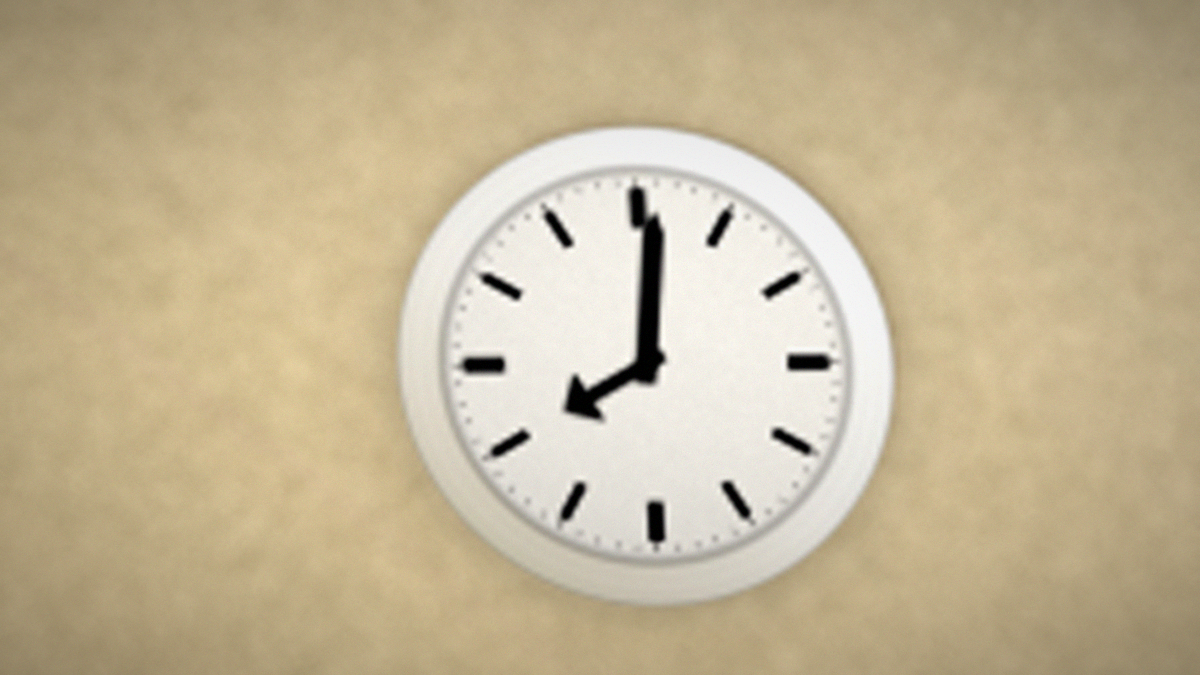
8:01
